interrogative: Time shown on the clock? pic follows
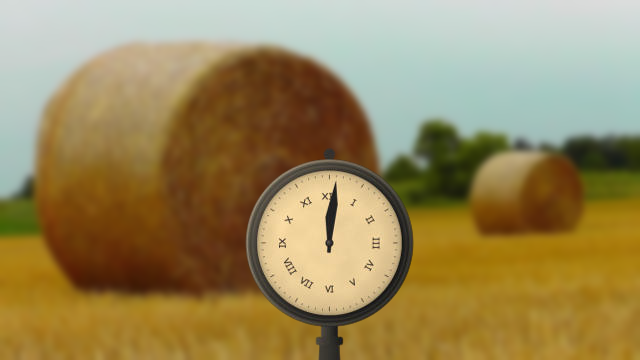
12:01
